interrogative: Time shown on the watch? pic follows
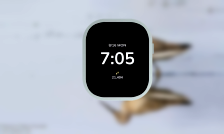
7:05
